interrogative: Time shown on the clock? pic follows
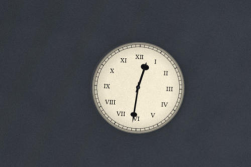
12:31
